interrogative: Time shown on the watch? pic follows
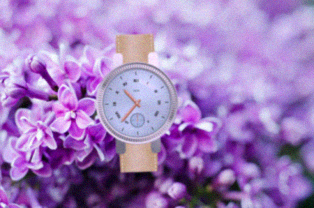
10:37
